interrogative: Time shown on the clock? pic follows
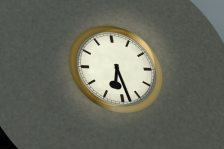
6:28
